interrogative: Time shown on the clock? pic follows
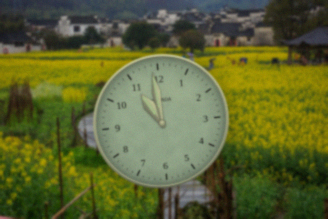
10:59
